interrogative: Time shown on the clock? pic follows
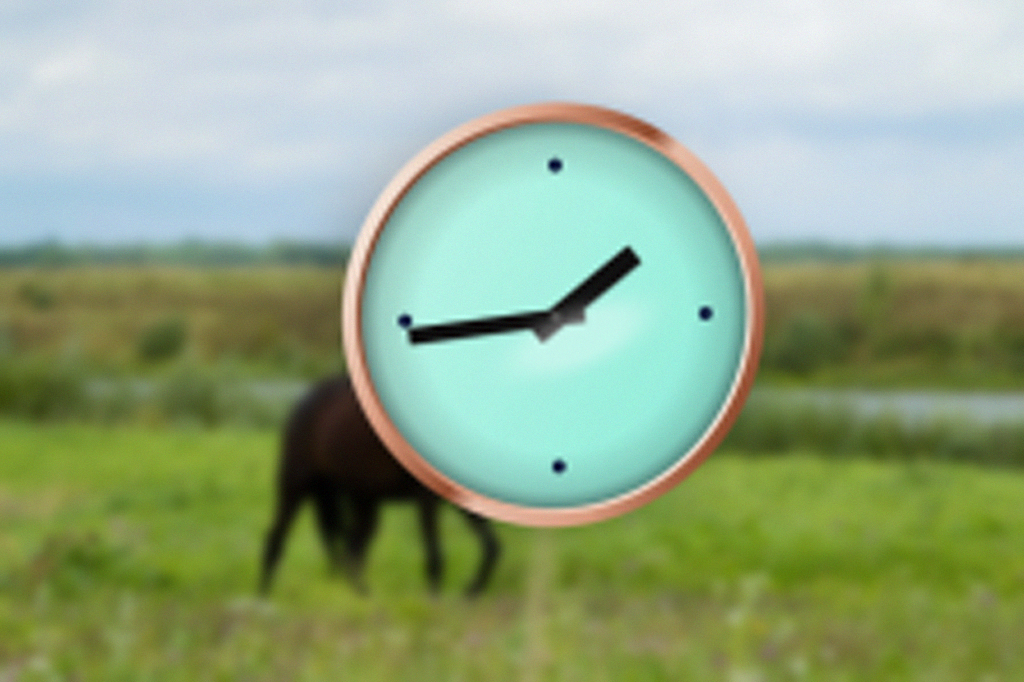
1:44
